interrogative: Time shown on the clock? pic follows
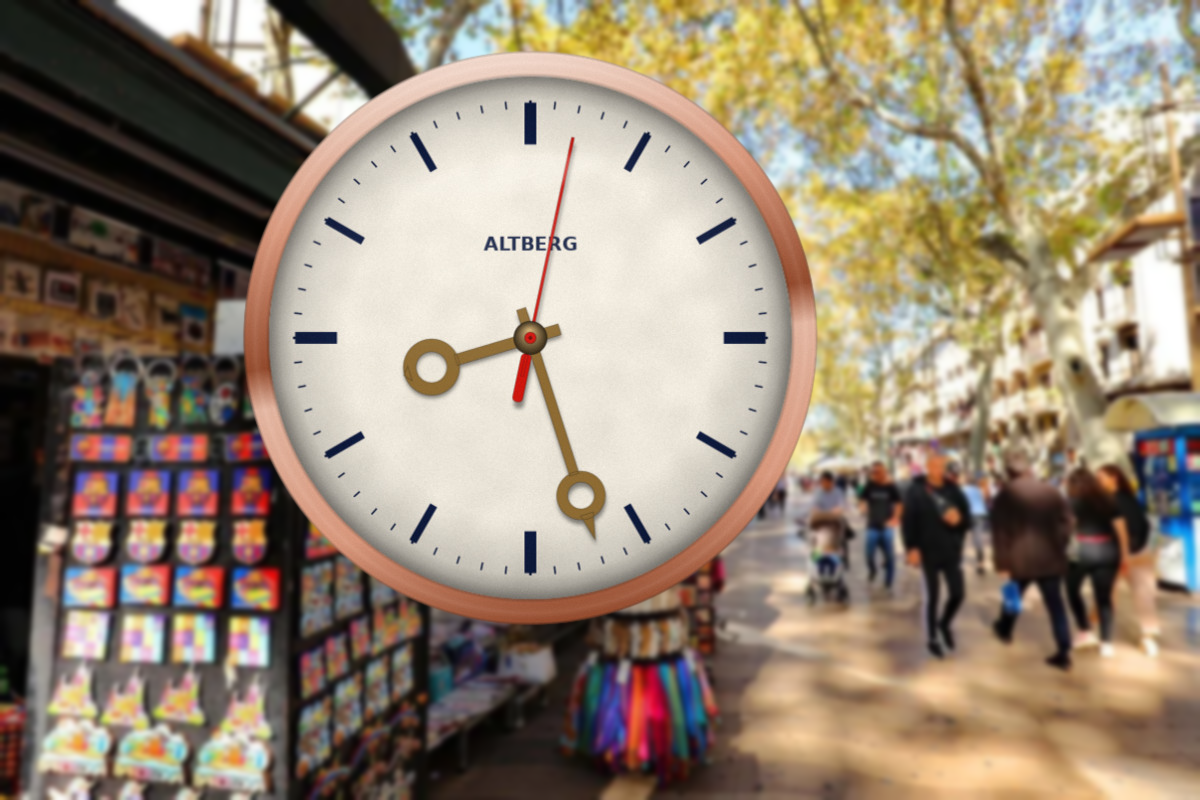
8:27:02
